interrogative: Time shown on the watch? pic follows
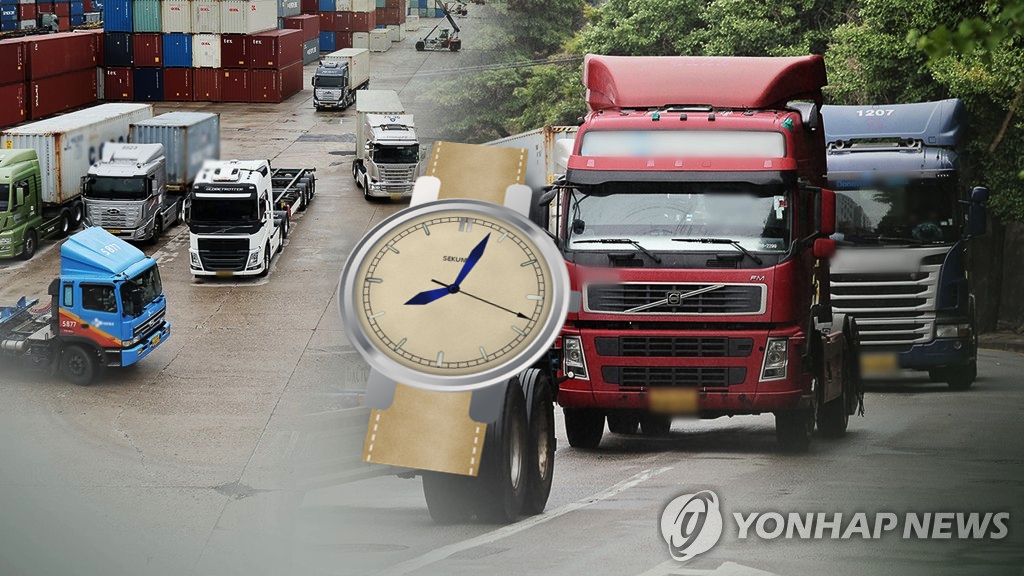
8:03:18
